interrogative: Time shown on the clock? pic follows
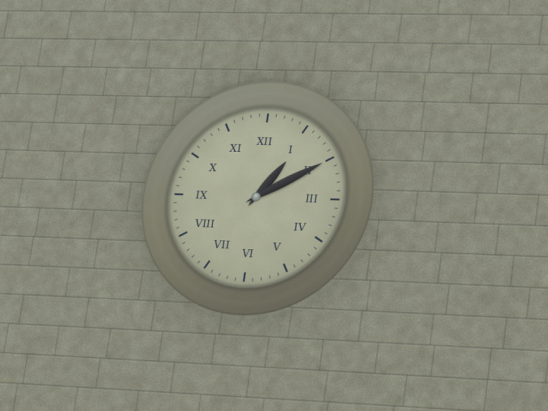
1:10
